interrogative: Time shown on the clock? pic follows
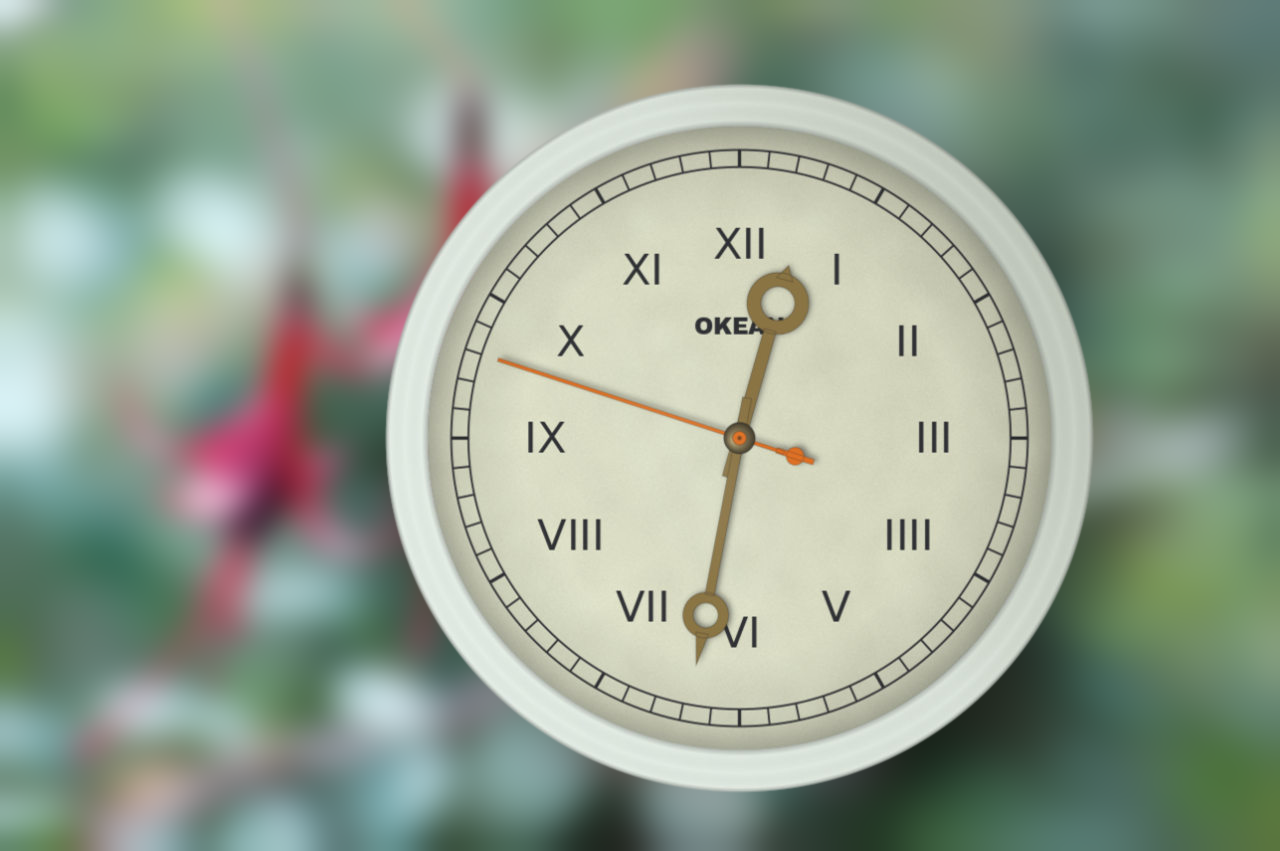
12:31:48
